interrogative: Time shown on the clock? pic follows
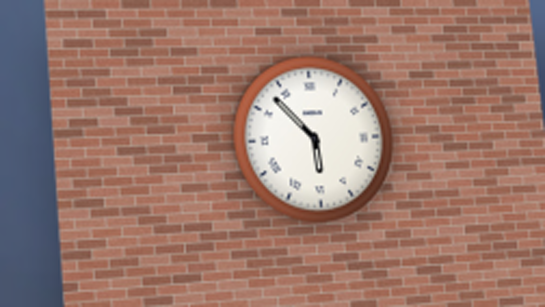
5:53
